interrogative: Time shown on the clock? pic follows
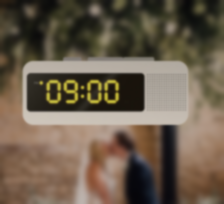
9:00
